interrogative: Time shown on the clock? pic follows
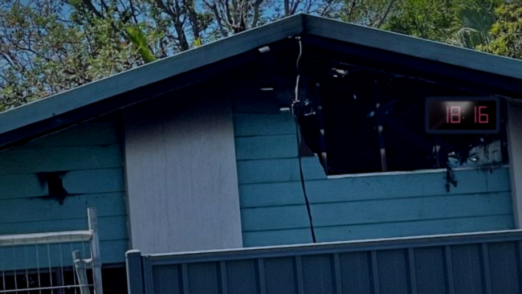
18:16
